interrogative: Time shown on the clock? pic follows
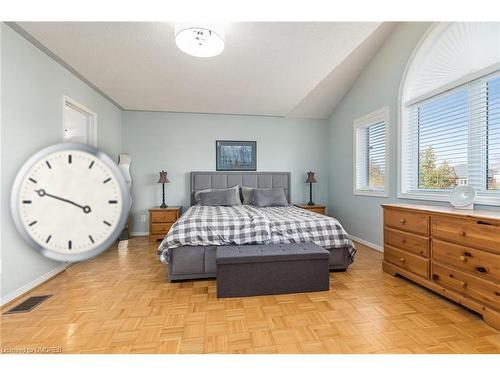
3:48
